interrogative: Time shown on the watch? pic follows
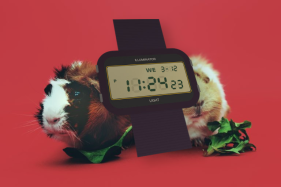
11:24:23
